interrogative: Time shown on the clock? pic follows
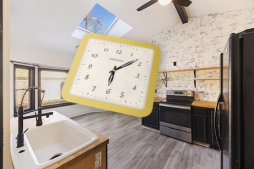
6:08
